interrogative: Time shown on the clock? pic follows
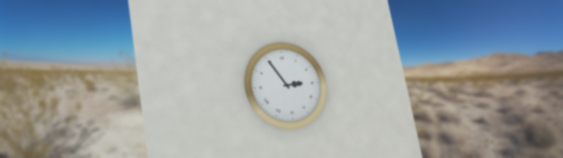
2:55
